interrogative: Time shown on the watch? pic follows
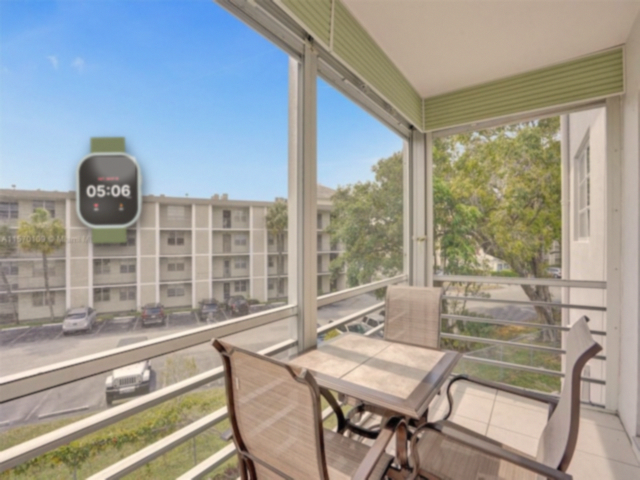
5:06
